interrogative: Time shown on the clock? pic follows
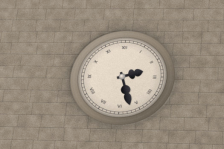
2:27
